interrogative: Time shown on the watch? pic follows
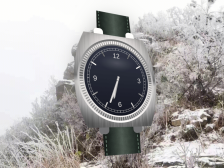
6:34
